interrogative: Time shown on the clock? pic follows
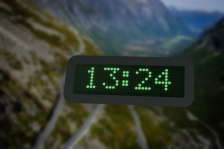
13:24
